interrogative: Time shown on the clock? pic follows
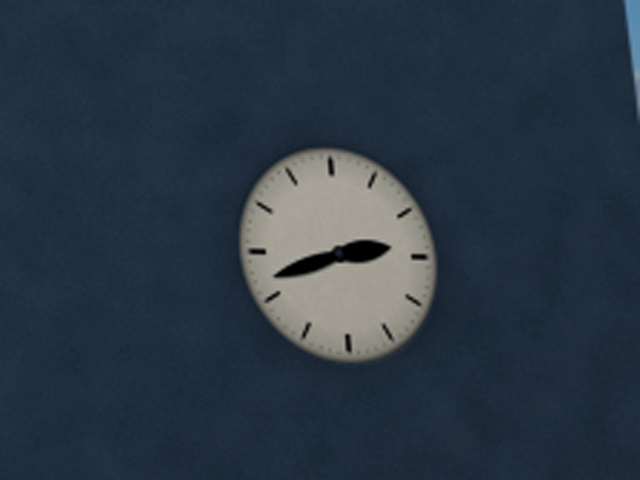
2:42
